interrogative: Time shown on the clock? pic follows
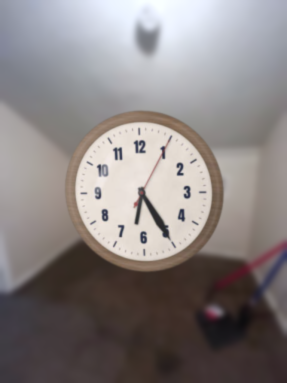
6:25:05
